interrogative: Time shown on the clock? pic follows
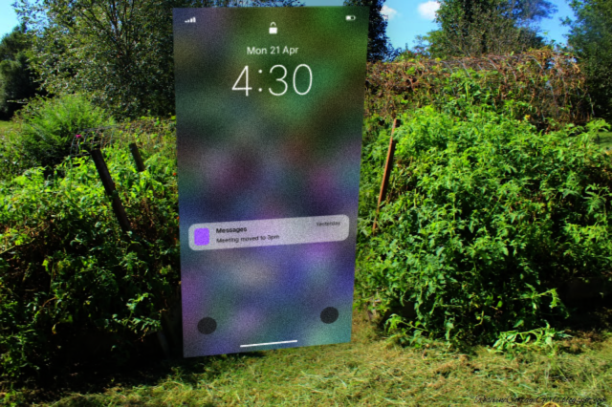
4:30
